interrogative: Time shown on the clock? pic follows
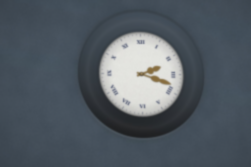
2:18
